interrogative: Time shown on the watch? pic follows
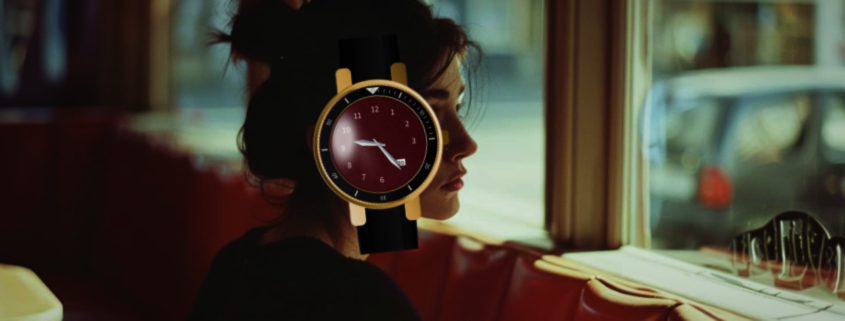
9:24
